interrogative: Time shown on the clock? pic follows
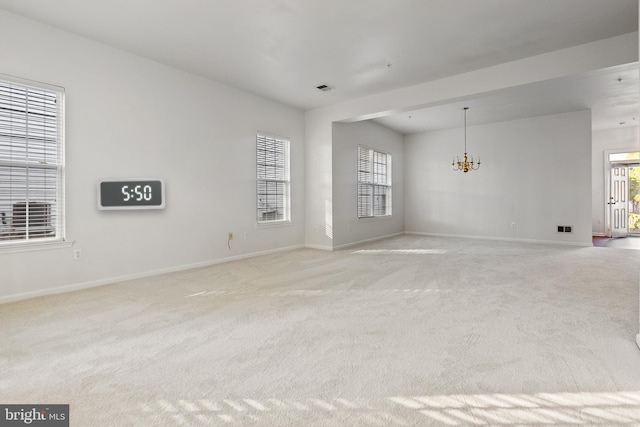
5:50
